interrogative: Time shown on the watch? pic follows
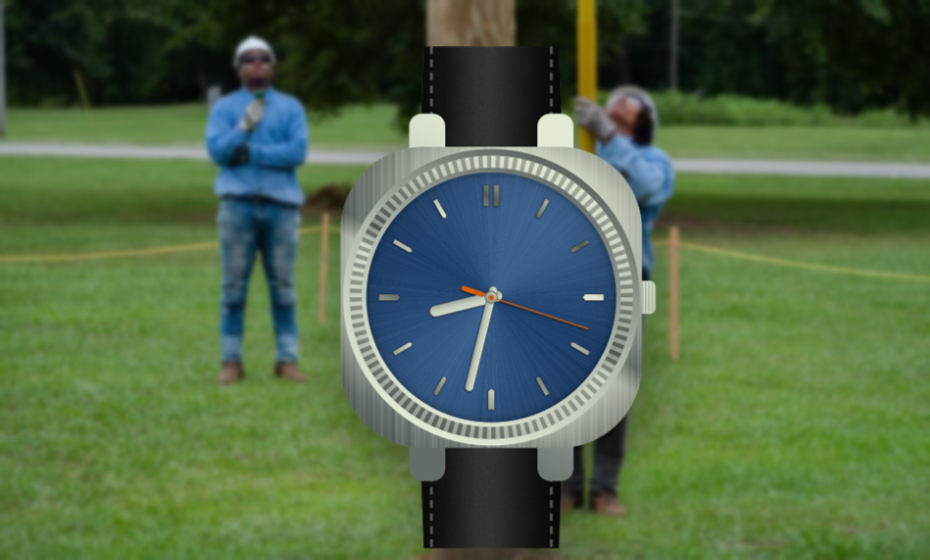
8:32:18
